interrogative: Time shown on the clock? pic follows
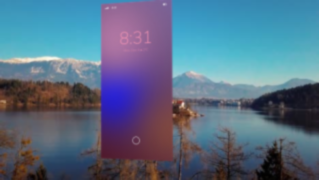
8:31
